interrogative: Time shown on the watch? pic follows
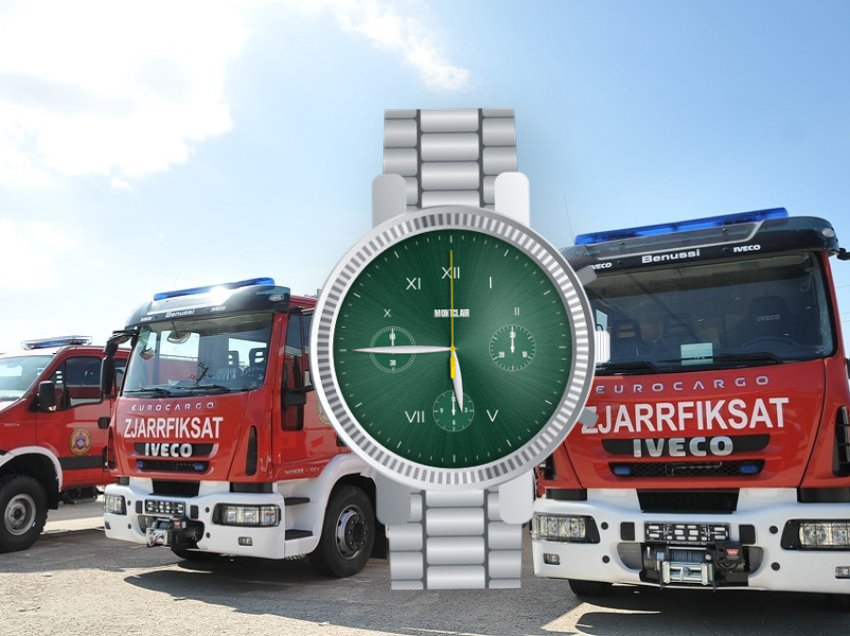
5:45
